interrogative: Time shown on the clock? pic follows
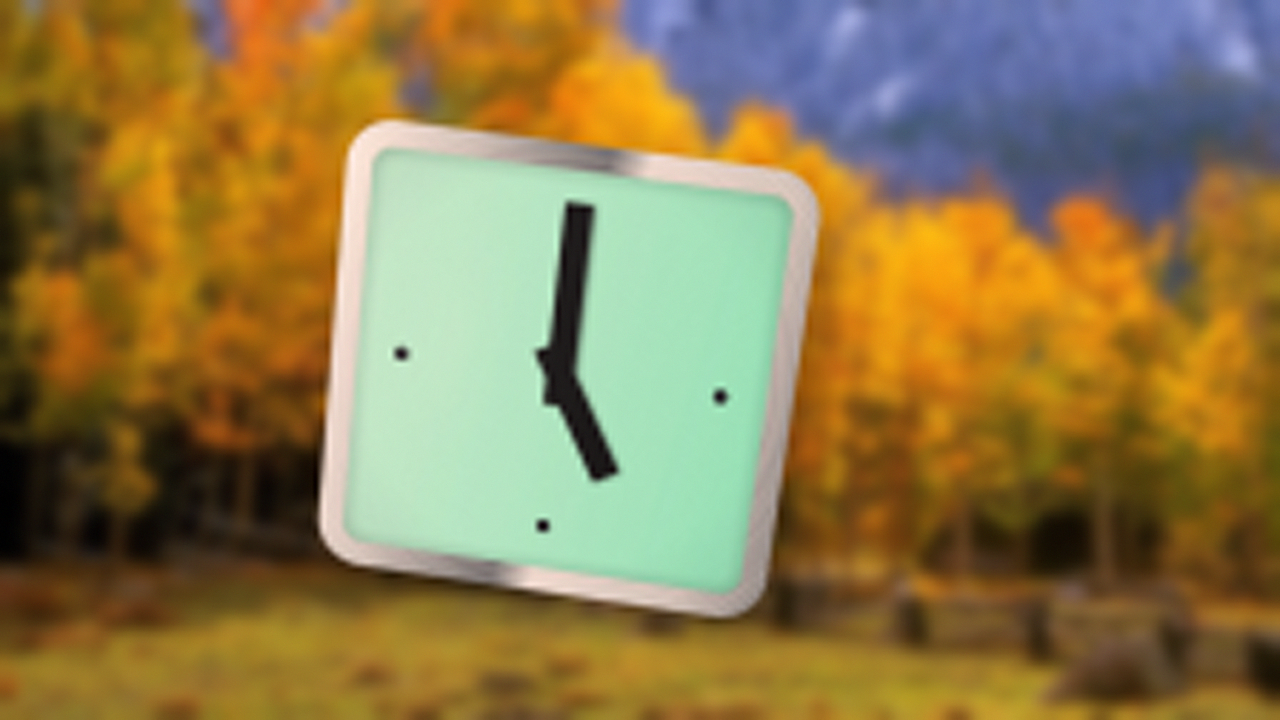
5:00
